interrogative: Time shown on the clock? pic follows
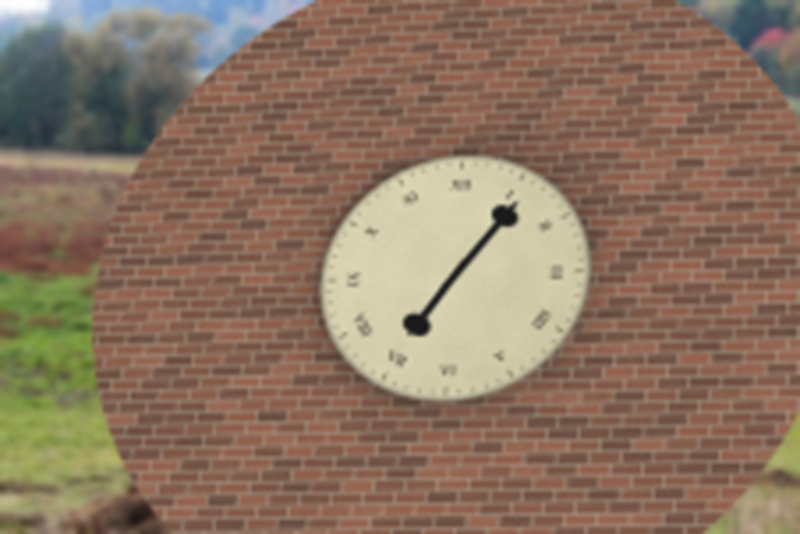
7:06
